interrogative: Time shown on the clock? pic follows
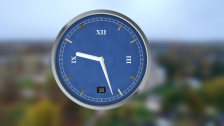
9:27
